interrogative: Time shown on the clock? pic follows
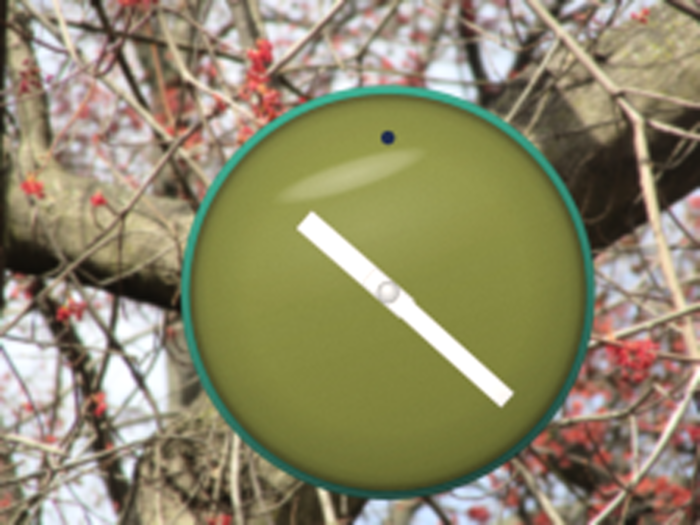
10:22
